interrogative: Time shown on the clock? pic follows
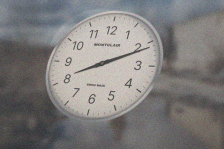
8:11
